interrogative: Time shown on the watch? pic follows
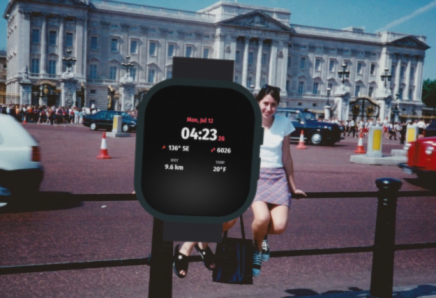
4:23
